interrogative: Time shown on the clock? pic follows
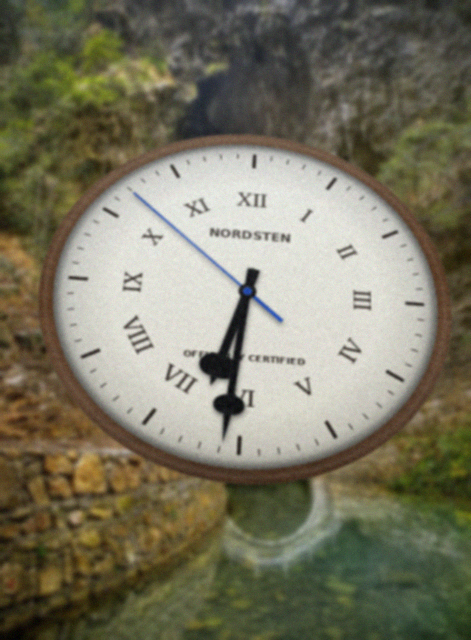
6:30:52
